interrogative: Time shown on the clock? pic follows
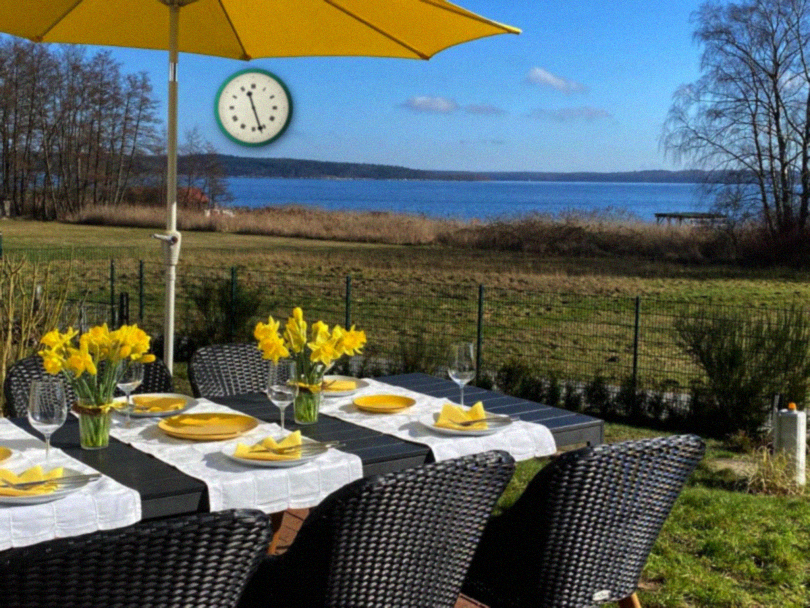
11:27
